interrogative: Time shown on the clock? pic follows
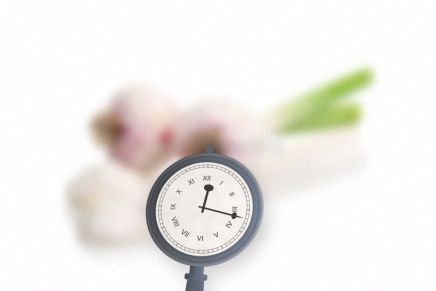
12:17
